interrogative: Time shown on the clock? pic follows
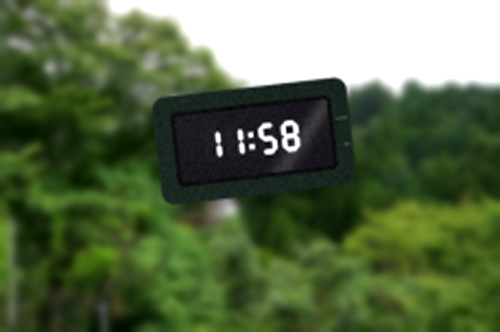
11:58
